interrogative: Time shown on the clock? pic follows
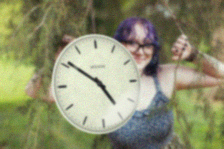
4:51
